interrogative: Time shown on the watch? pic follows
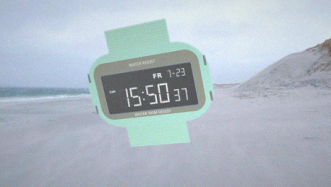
15:50:37
